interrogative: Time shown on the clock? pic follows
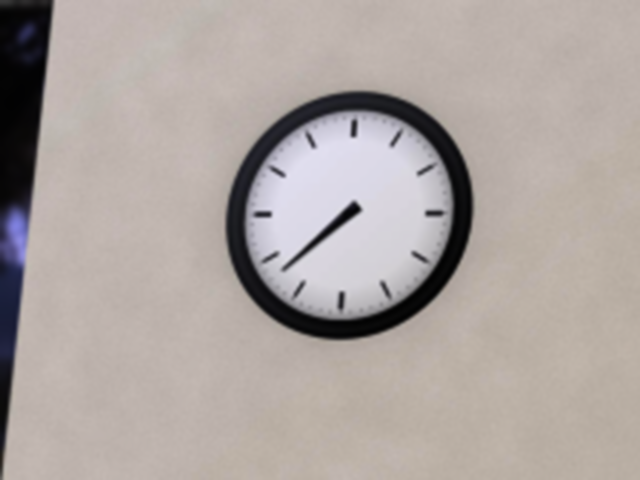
7:38
